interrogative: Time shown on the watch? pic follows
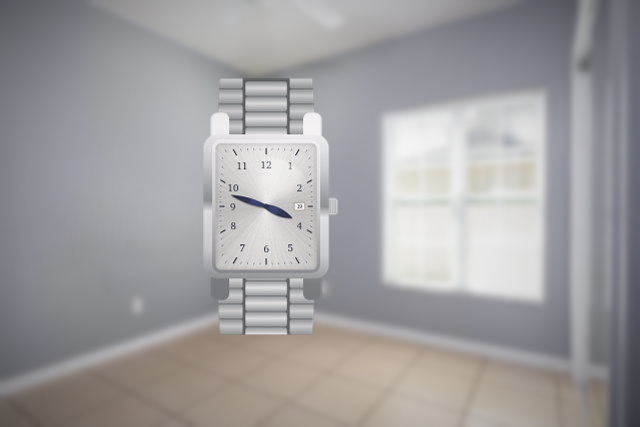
3:48
